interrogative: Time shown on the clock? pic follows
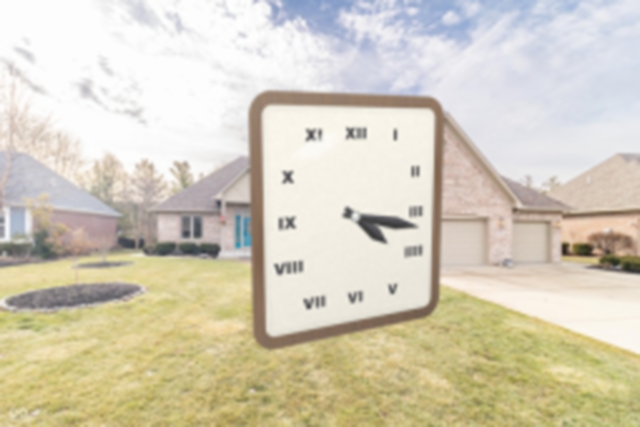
4:17
